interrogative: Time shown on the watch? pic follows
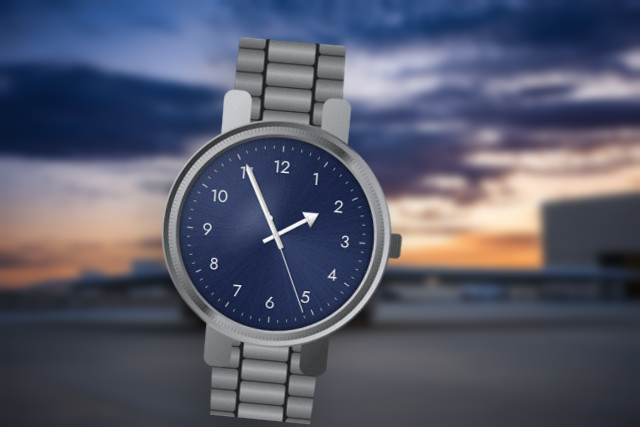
1:55:26
